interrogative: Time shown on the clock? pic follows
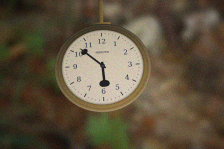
5:52
